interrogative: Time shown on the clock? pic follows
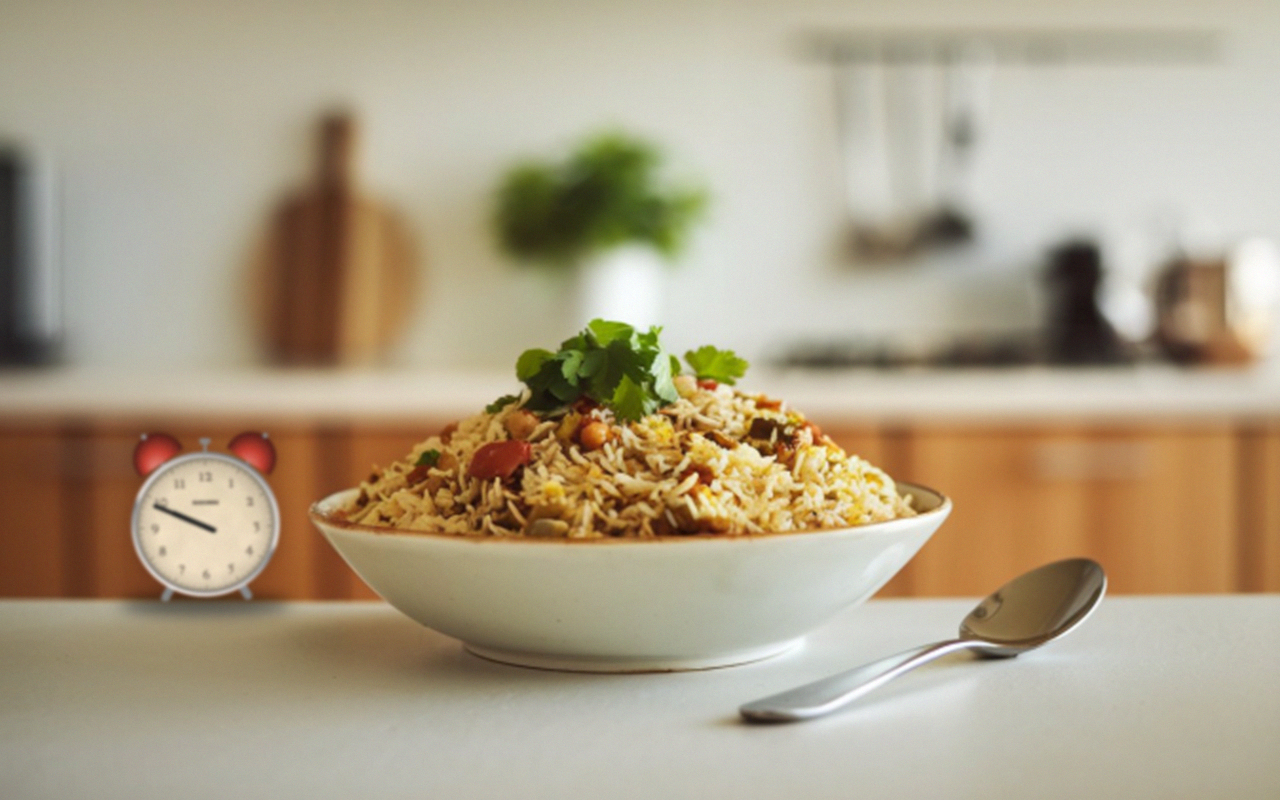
9:49
